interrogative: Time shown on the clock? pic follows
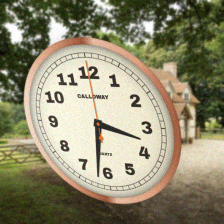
3:32:00
